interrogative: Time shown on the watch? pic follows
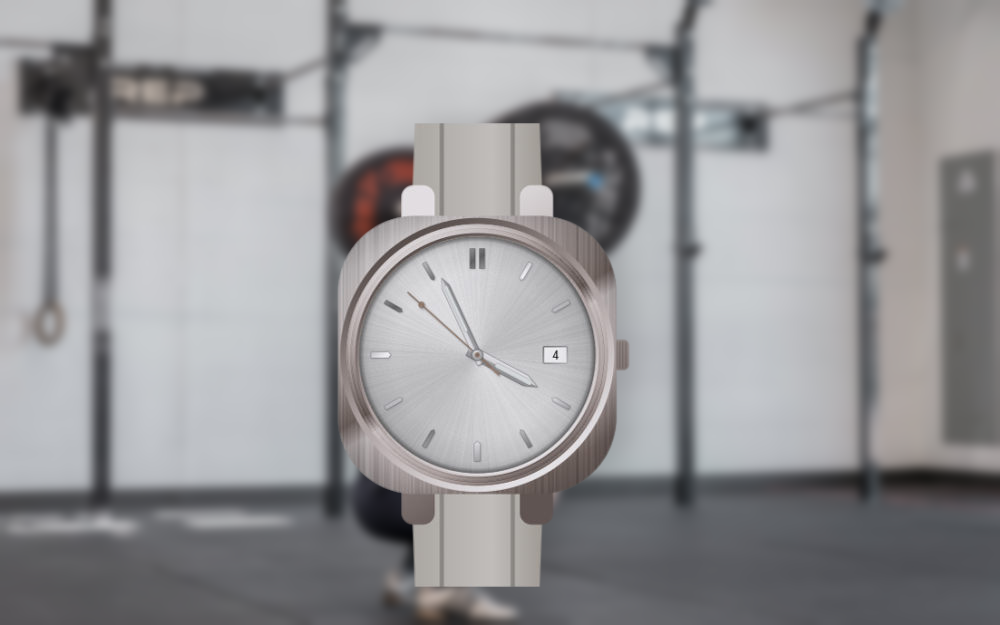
3:55:52
